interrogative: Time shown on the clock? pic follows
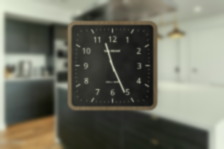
11:26
